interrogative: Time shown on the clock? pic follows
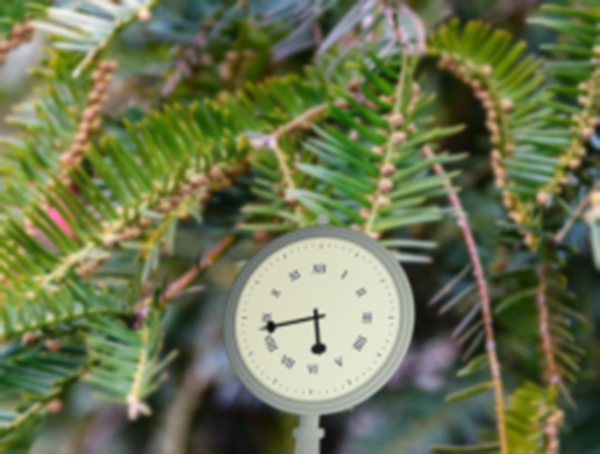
5:43
